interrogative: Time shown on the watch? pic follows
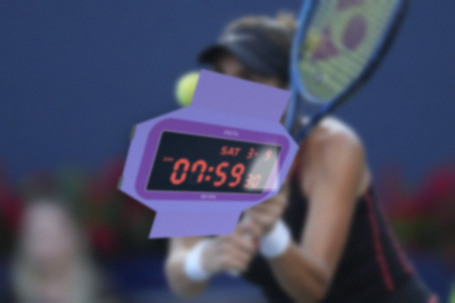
7:59:30
